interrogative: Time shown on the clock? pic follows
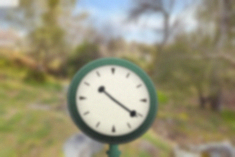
10:21
